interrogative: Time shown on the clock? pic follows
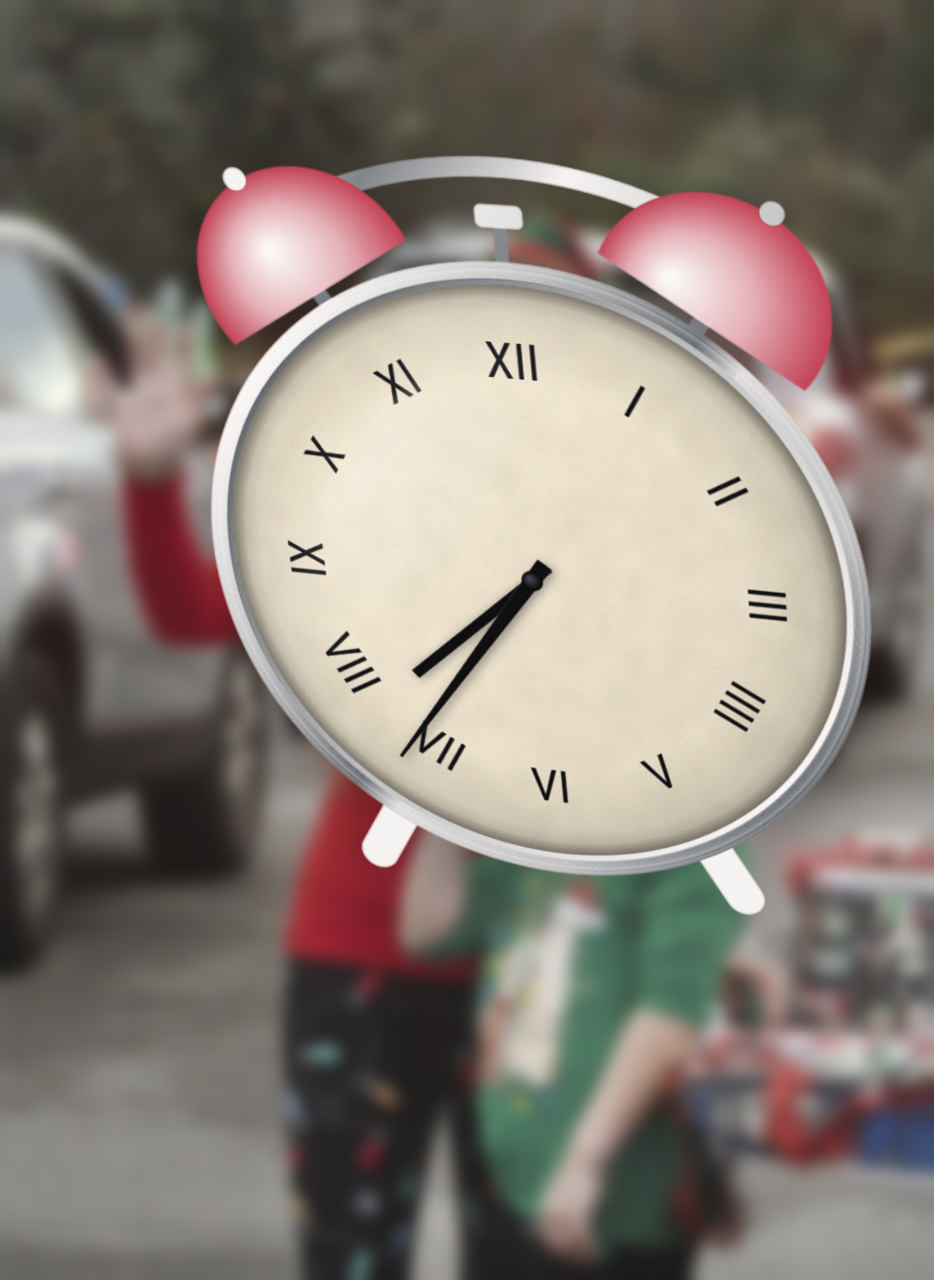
7:36
